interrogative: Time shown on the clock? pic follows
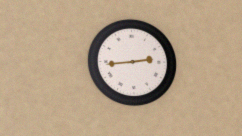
2:44
